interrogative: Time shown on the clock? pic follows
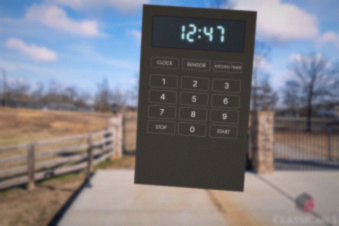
12:47
